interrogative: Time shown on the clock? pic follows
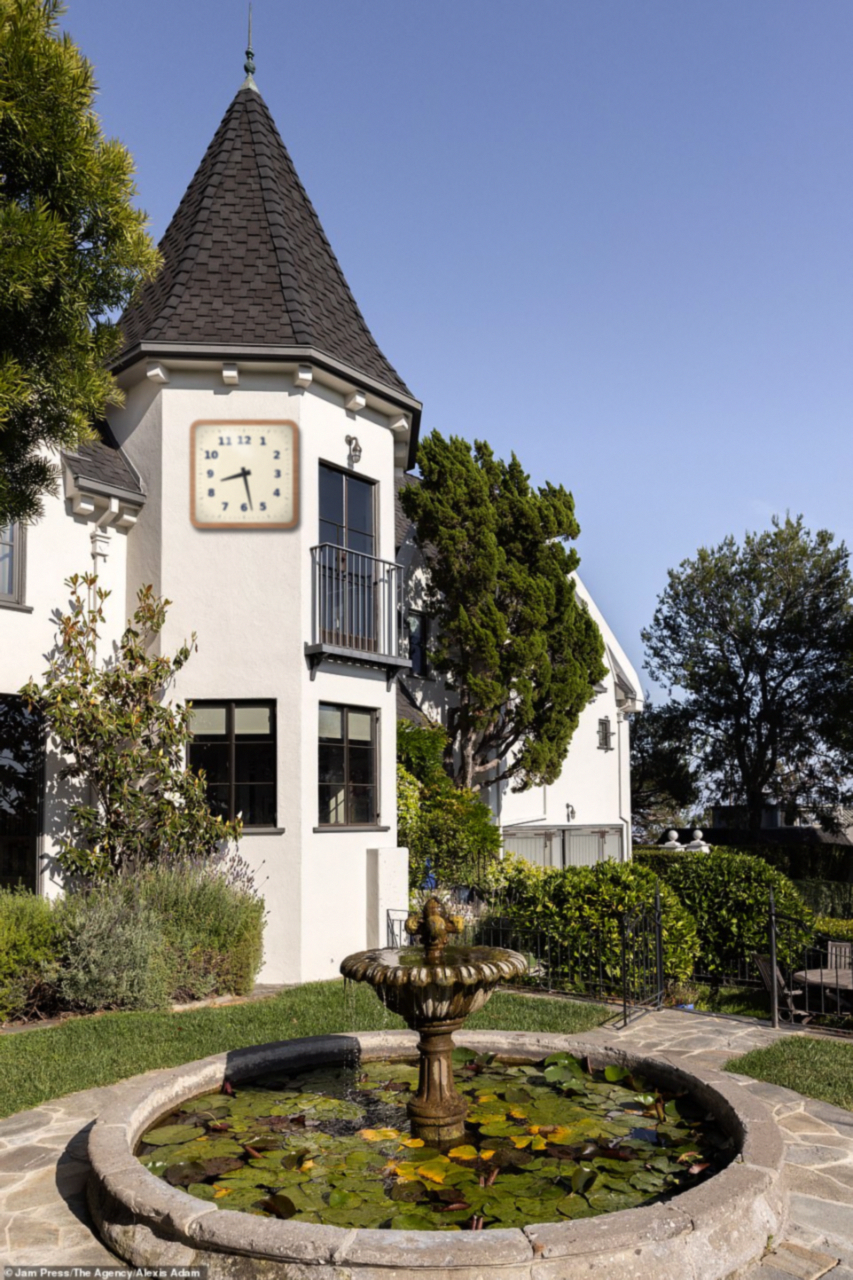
8:28
